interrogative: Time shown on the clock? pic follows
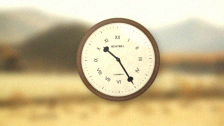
10:25
